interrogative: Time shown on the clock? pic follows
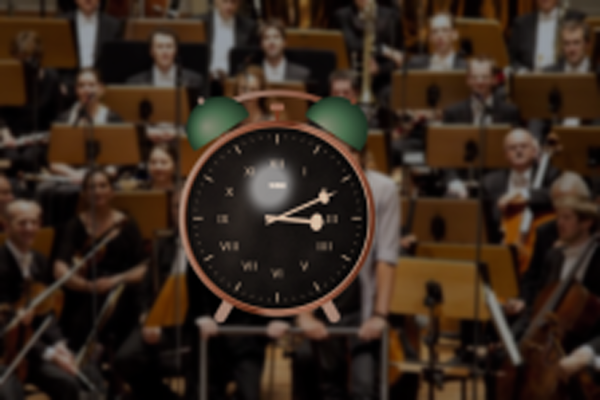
3:11
